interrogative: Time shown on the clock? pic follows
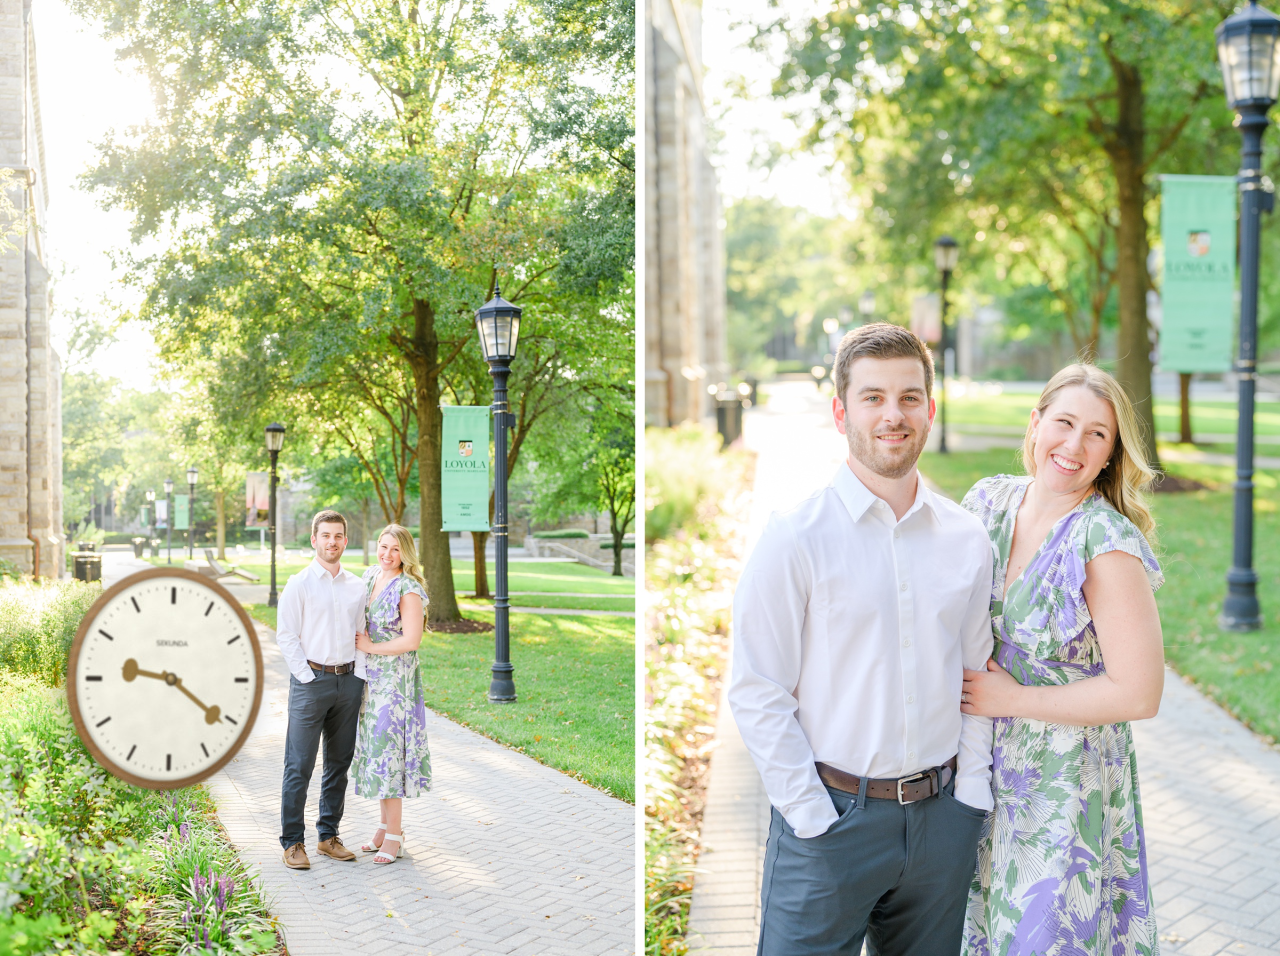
9:21
